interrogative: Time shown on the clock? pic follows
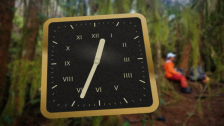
12:34
